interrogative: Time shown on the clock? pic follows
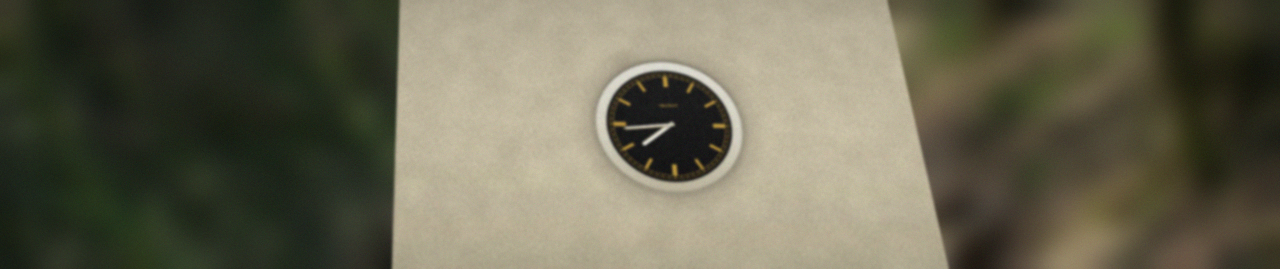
7:44
